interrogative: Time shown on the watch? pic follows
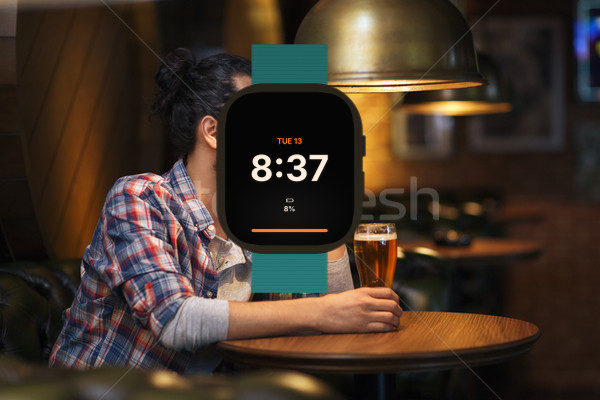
8:37
